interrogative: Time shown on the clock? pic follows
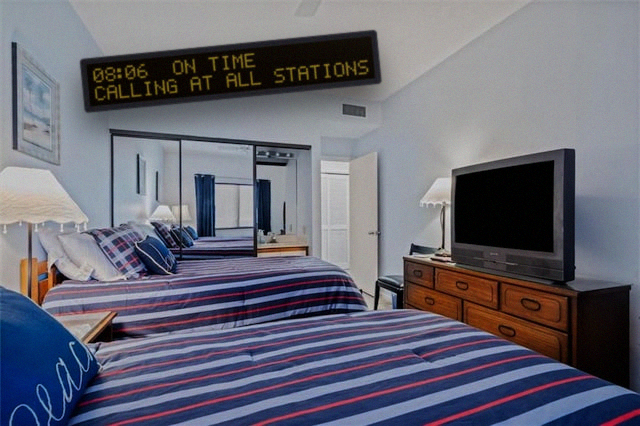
8:06
